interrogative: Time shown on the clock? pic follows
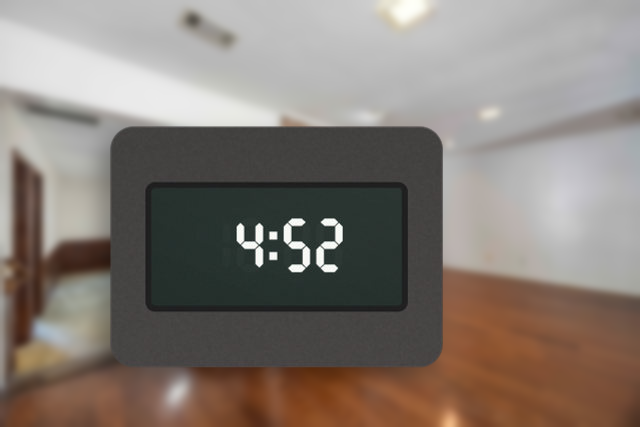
4:52
